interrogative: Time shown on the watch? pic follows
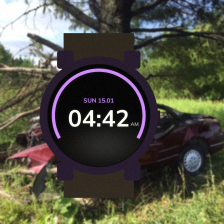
4:42
